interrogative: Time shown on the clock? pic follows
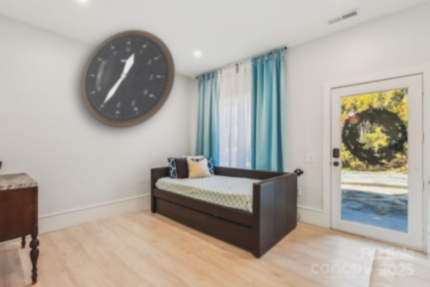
12:35
